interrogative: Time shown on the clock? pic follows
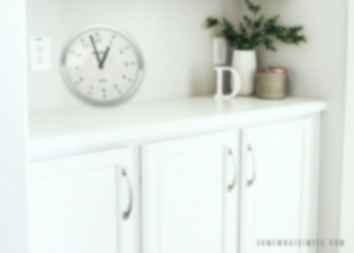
12:58
